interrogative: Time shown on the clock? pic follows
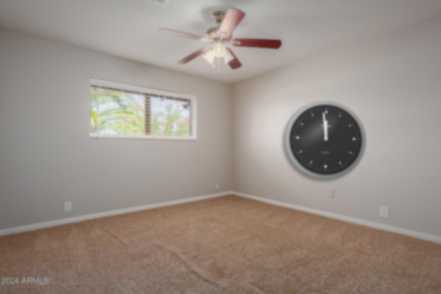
11:59
